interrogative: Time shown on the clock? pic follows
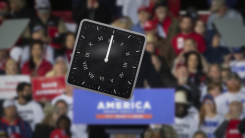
12:00
